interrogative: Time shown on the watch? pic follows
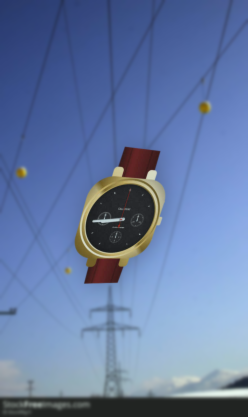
8:44
